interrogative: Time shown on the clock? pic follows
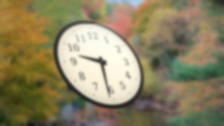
9:31
